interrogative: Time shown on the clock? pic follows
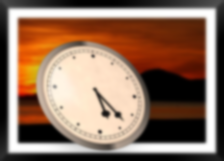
5:23
